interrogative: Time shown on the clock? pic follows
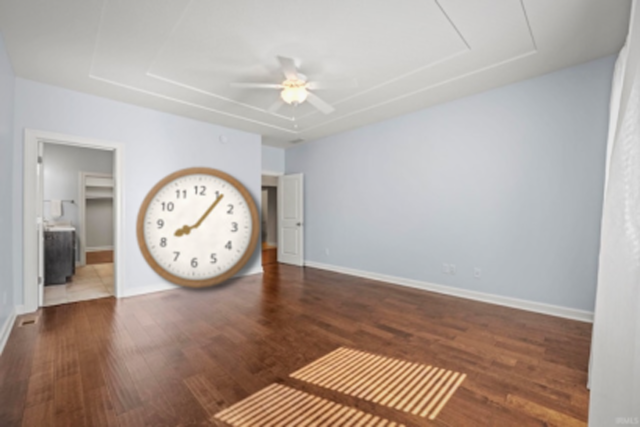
8:06
